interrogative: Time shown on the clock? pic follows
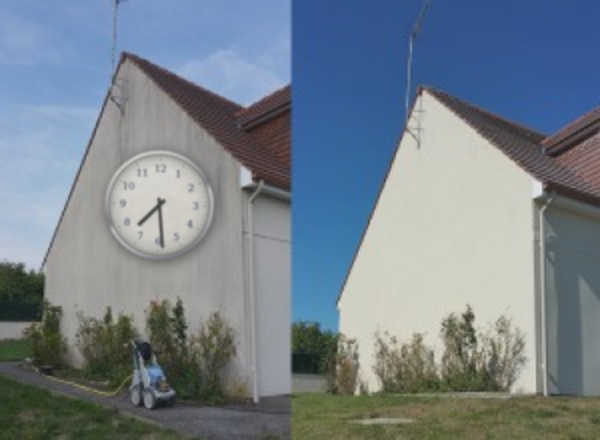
7:29
